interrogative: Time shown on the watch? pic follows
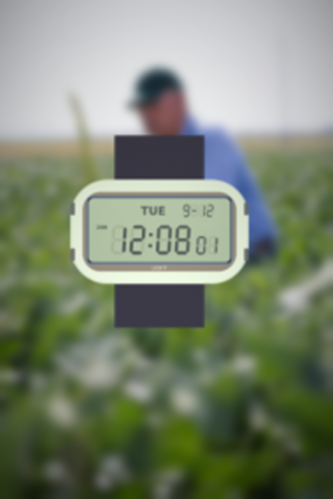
12:08:01
